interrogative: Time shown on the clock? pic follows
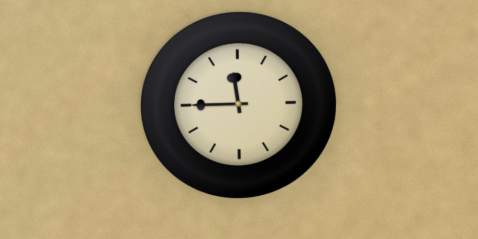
11:45
